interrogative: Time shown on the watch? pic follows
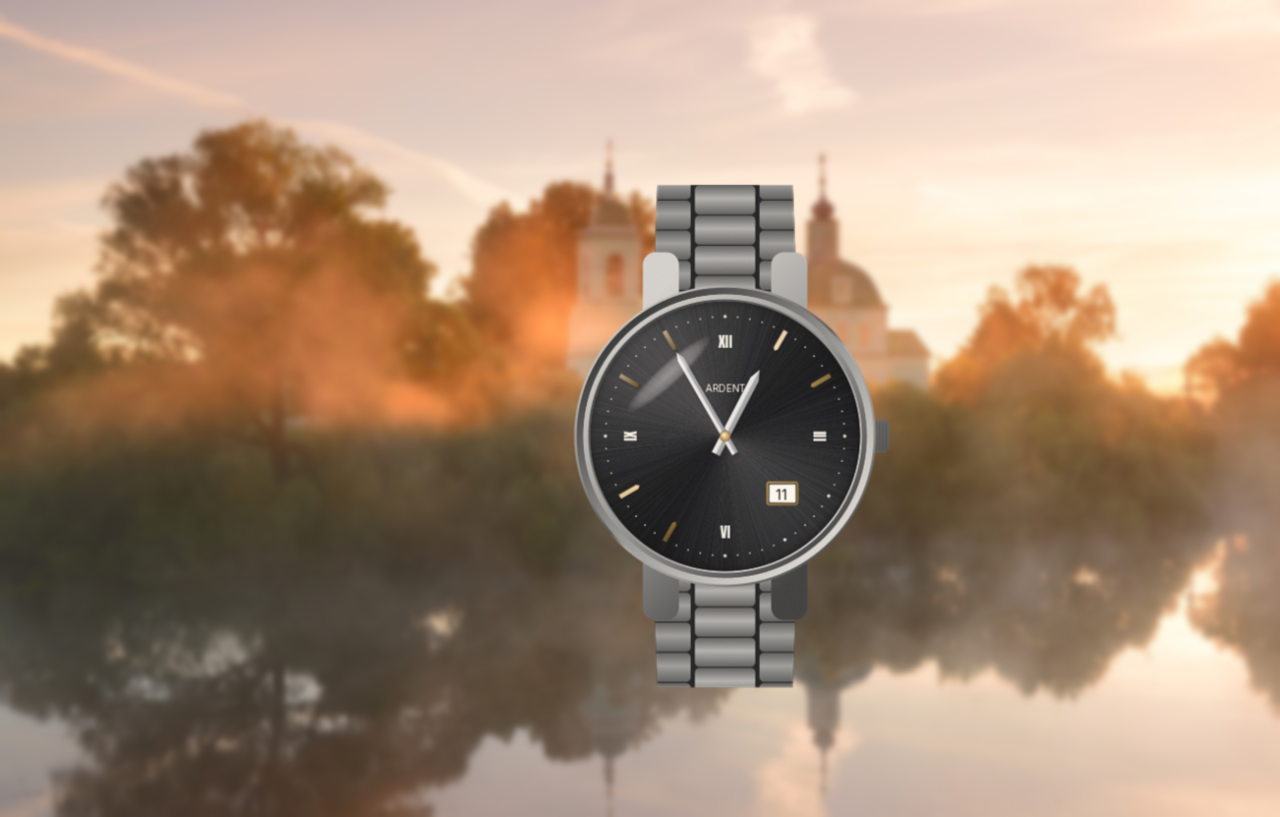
12:55
